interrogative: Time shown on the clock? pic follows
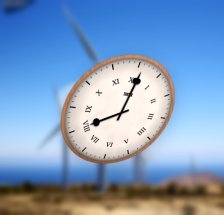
8:01
